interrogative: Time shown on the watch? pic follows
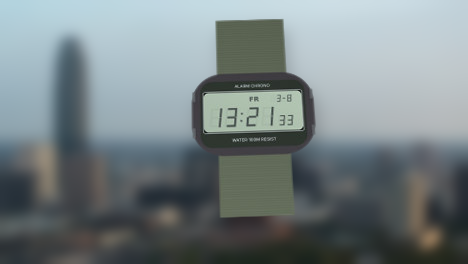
13:21:33
